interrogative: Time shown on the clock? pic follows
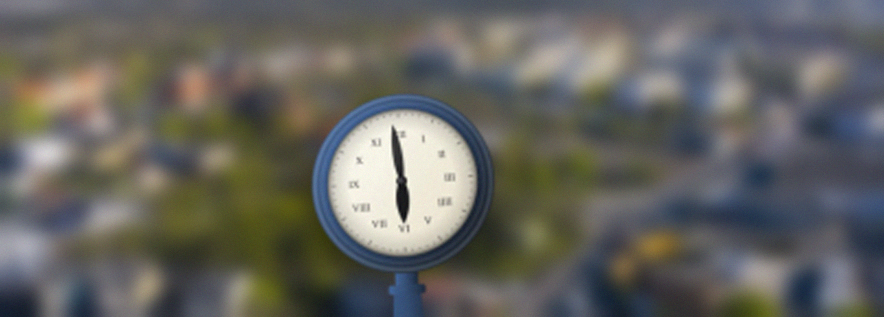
5:59
